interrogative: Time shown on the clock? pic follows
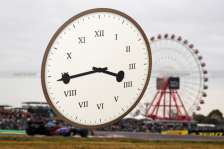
3:44
